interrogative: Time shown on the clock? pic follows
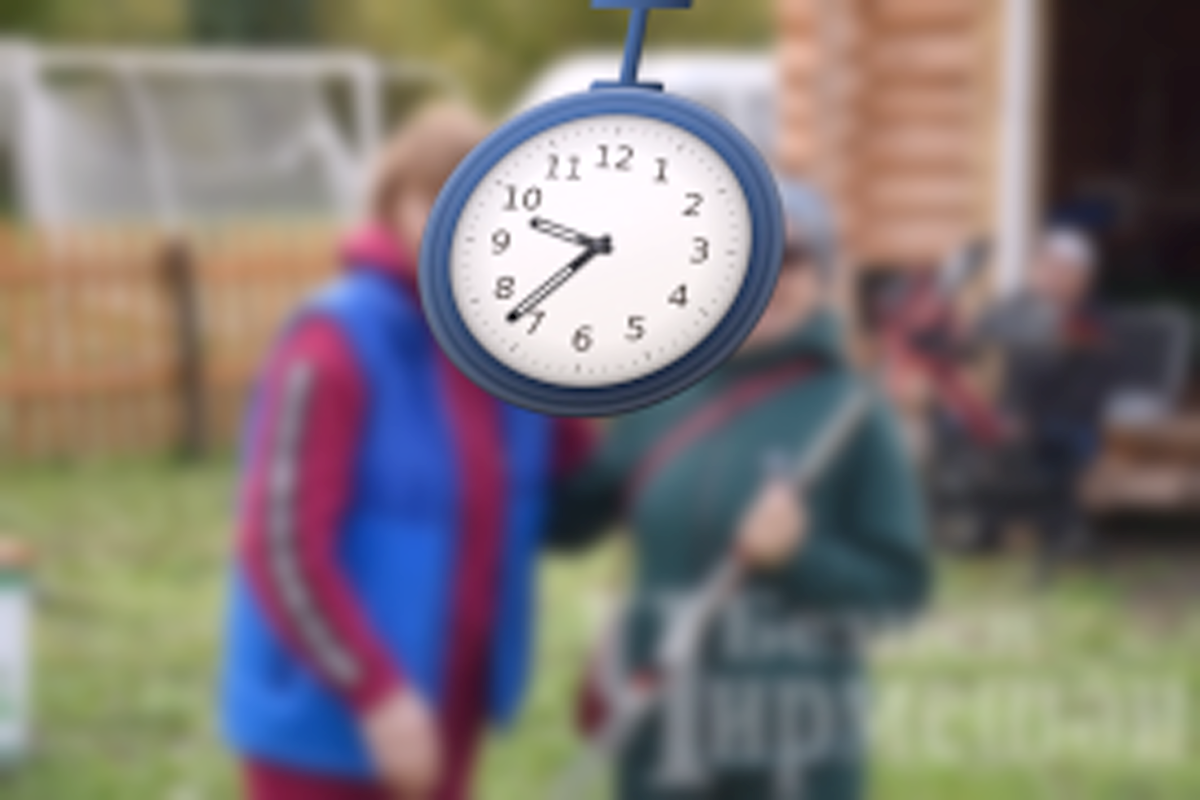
9:37
